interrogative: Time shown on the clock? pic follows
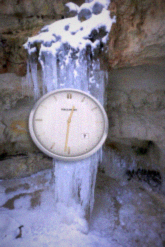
12:31
